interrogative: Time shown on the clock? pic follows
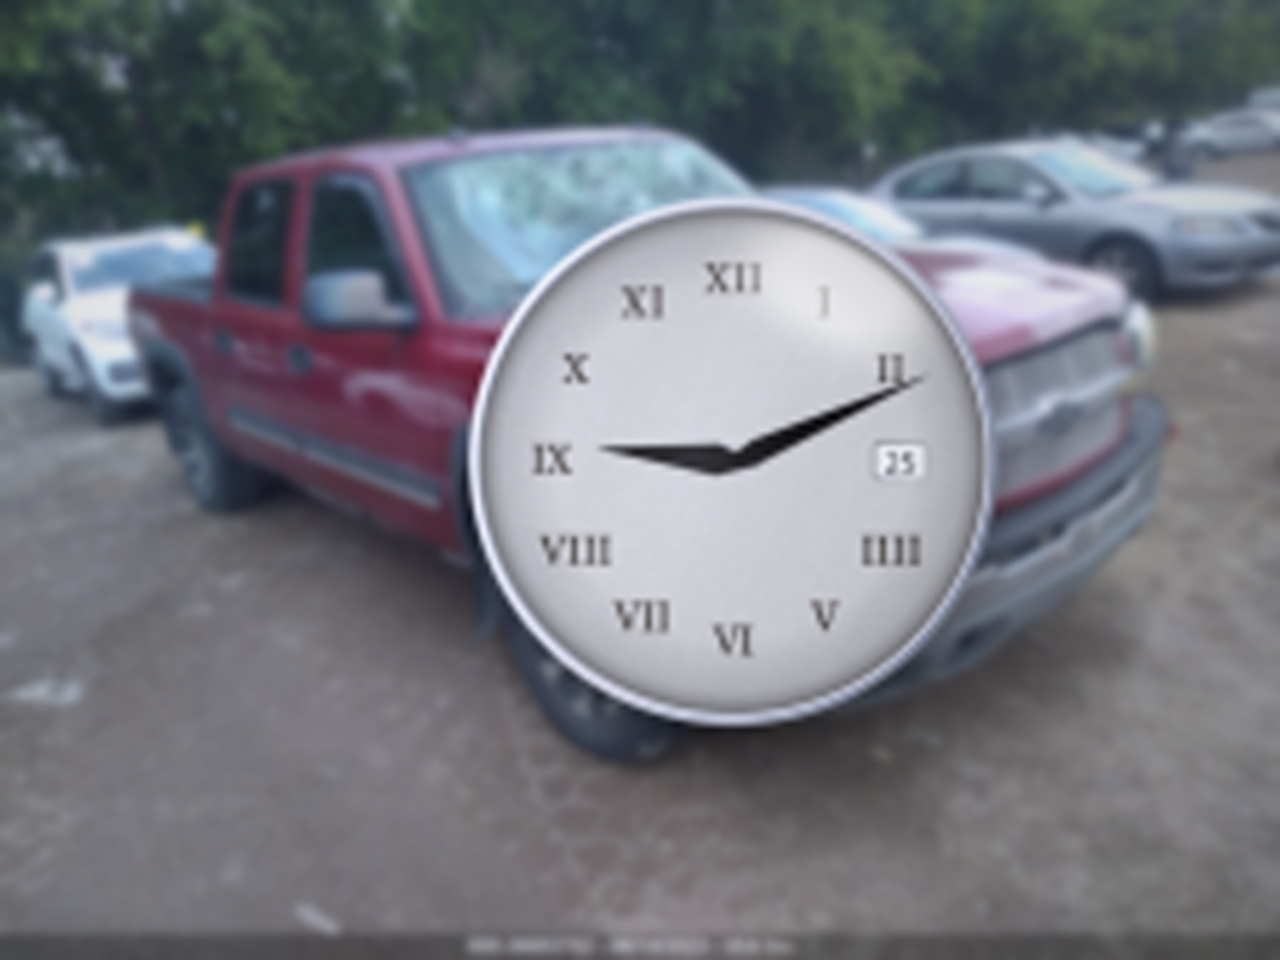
9:11
